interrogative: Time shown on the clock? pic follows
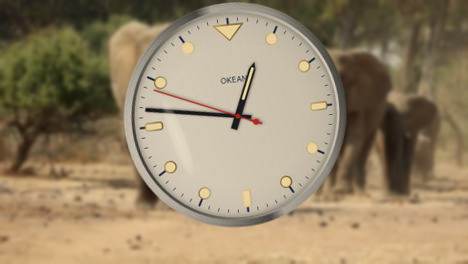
12:46:49
